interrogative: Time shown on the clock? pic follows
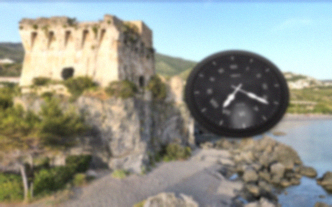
7:21
